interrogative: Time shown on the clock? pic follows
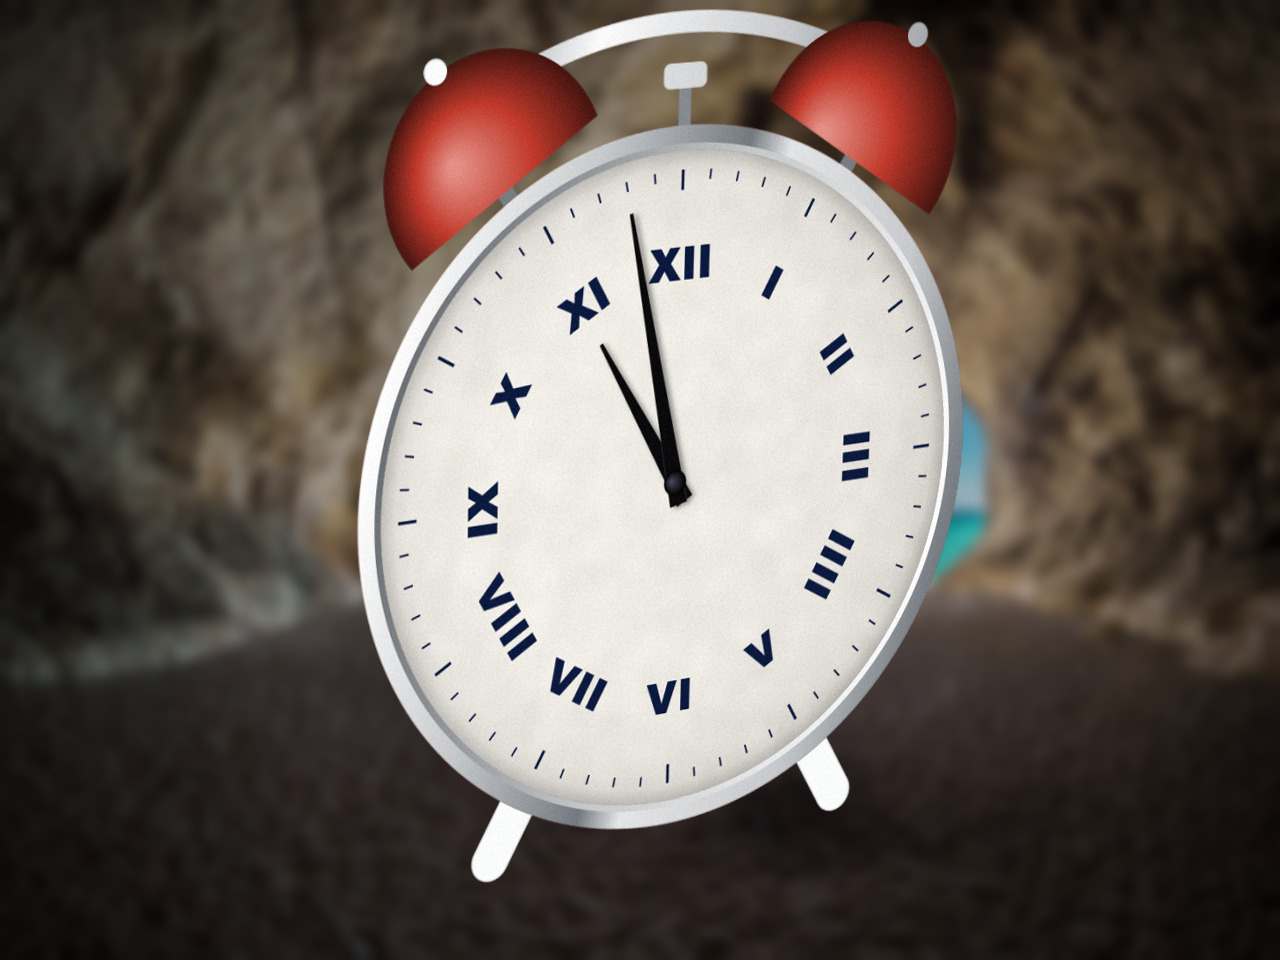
10:58
